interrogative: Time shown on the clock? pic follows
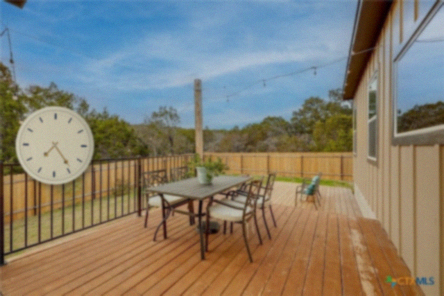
7:24
